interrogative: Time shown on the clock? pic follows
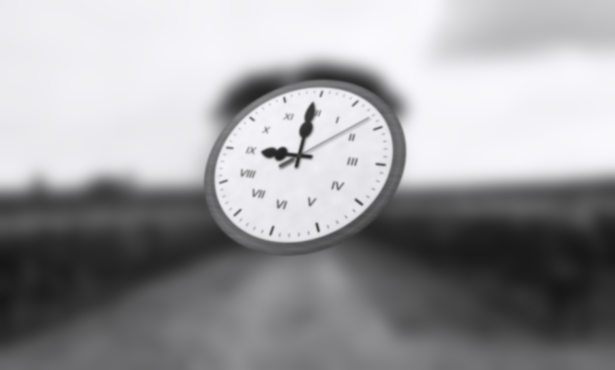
8:59:08
